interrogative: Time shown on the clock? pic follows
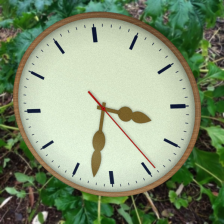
3:32:24
